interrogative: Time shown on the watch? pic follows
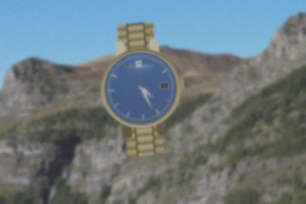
4:26
